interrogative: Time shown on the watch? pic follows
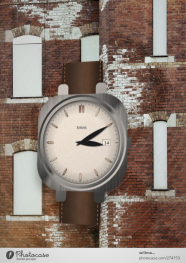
3:10
